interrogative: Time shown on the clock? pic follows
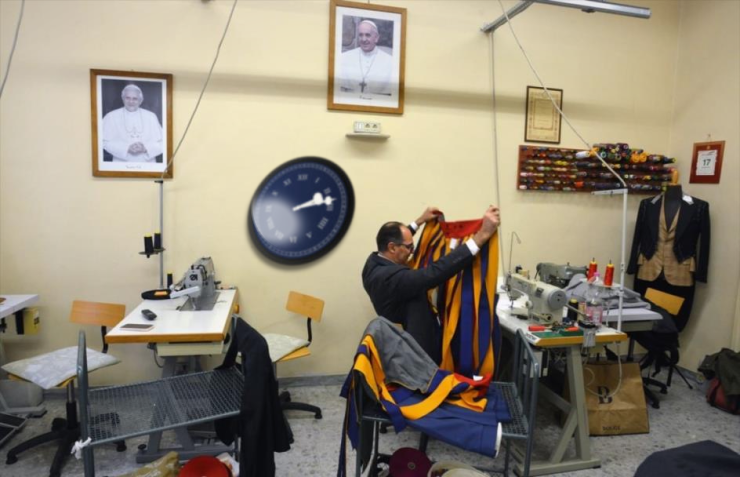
2:13
